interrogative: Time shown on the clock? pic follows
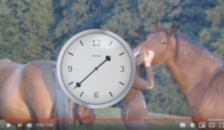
1:38
